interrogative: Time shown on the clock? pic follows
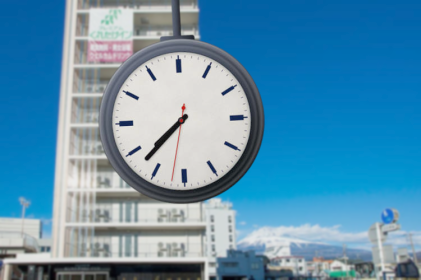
7:37:32
